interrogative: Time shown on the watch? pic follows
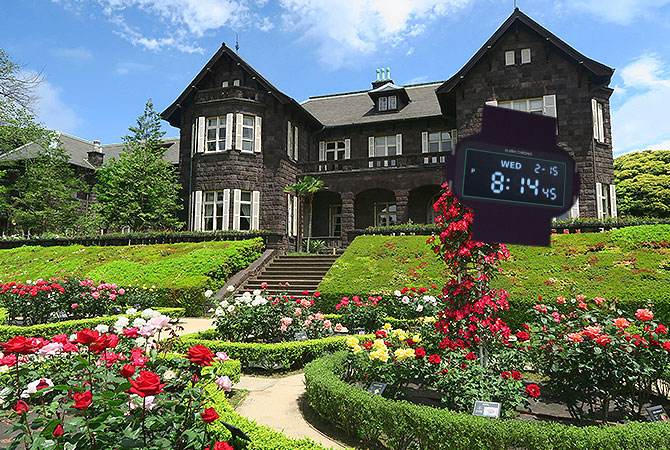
8:14:45
